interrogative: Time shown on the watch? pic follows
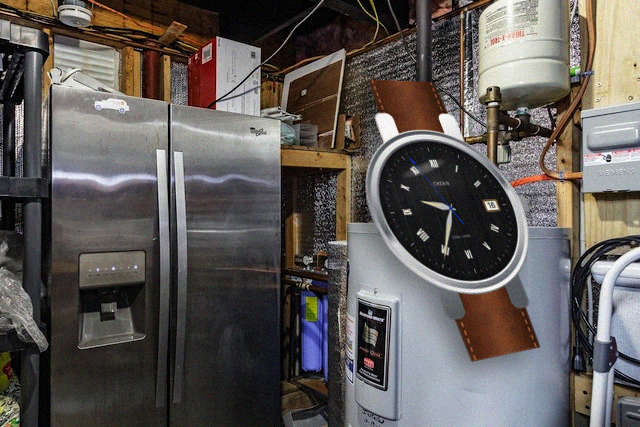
9:34:56
